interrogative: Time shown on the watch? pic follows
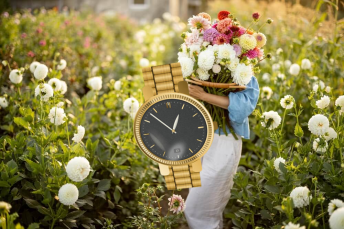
12:53
